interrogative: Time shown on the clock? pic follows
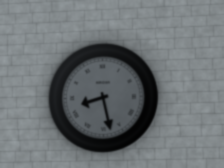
8:28
